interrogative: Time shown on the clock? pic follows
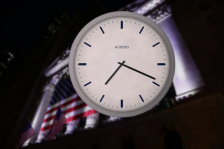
7:19
